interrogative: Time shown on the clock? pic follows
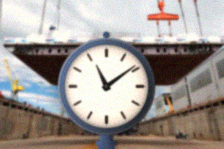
11:09
